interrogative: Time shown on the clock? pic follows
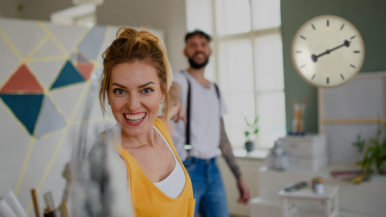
8:11
